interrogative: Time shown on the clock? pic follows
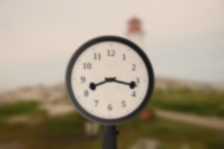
8:17
